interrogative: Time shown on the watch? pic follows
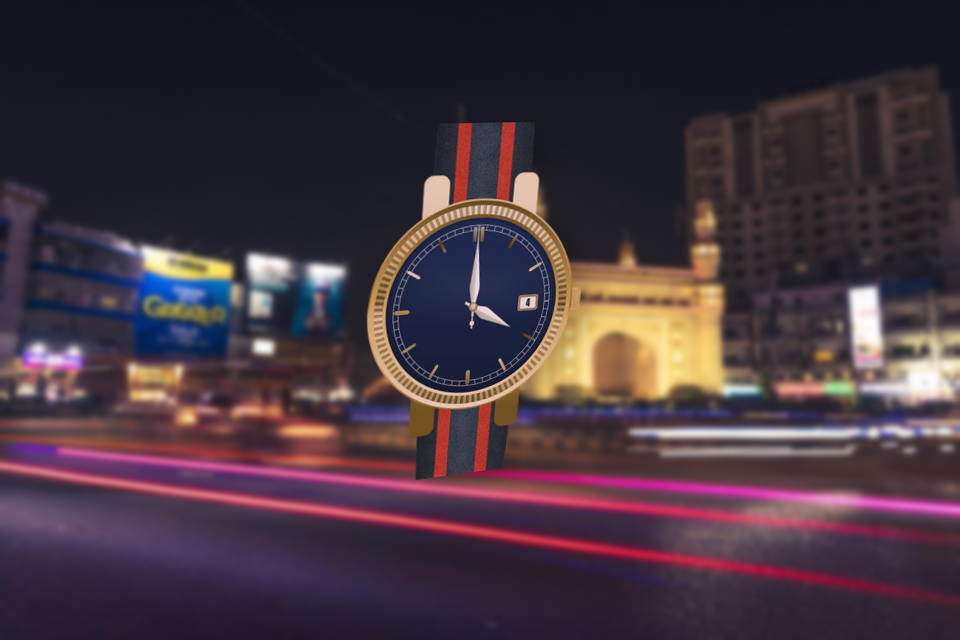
4:00:00
